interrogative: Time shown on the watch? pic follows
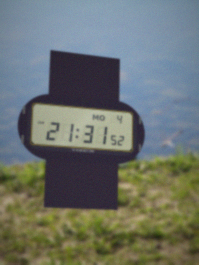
21:31
